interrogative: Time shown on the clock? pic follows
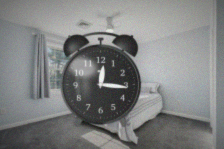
12:16
